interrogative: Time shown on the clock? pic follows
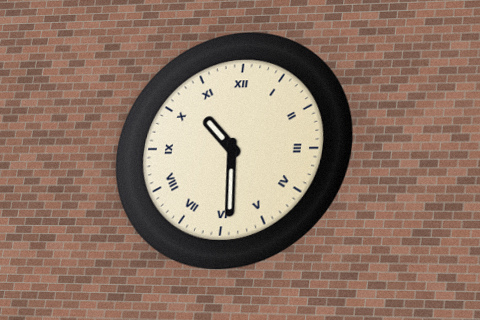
10:29
